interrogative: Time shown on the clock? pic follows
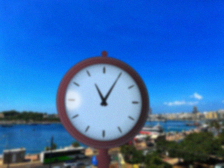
11:05
